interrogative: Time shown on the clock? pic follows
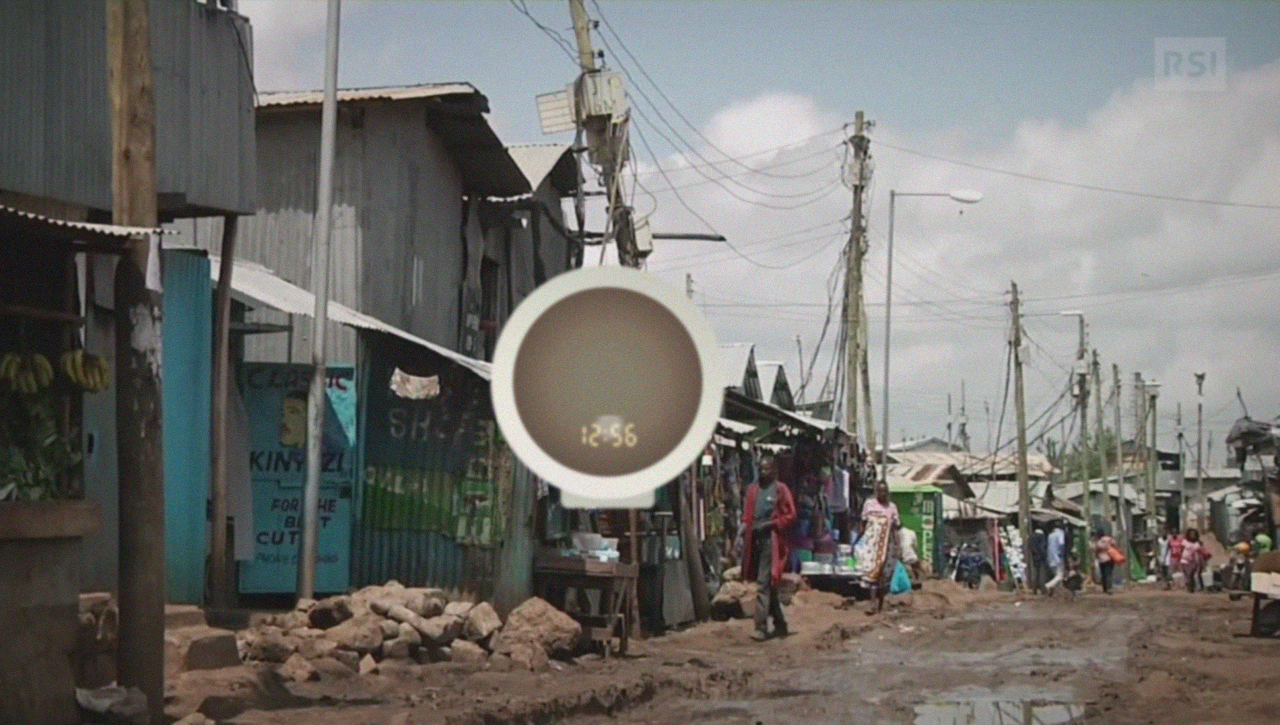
12:56
